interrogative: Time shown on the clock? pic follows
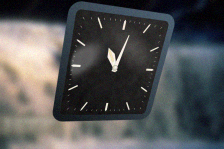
11:02
